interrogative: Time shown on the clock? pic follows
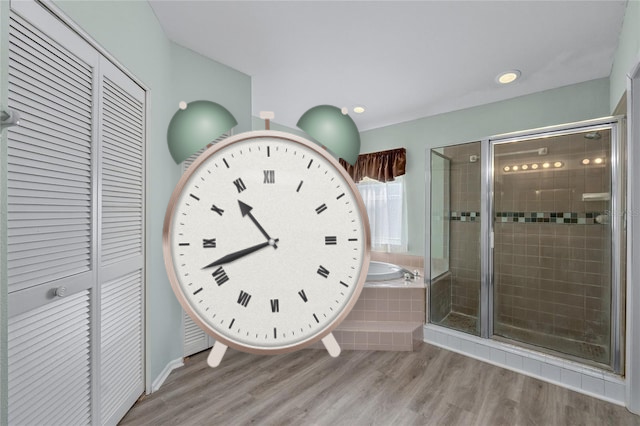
10:42
